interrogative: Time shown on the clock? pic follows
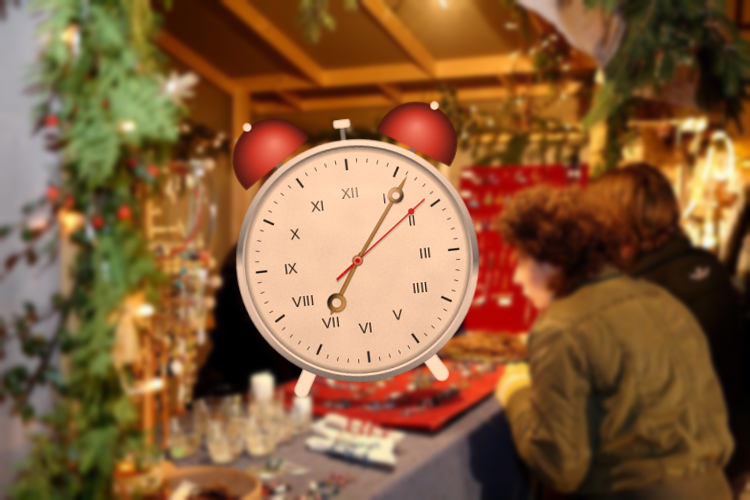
7:06:09
